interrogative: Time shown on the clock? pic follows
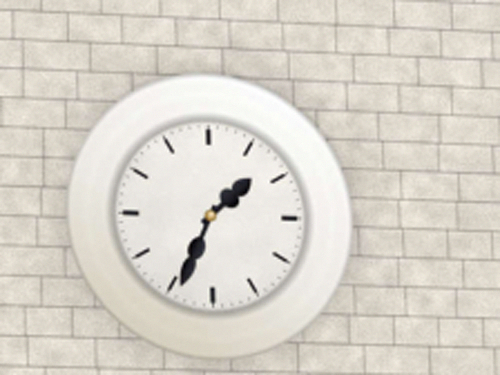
1:34
